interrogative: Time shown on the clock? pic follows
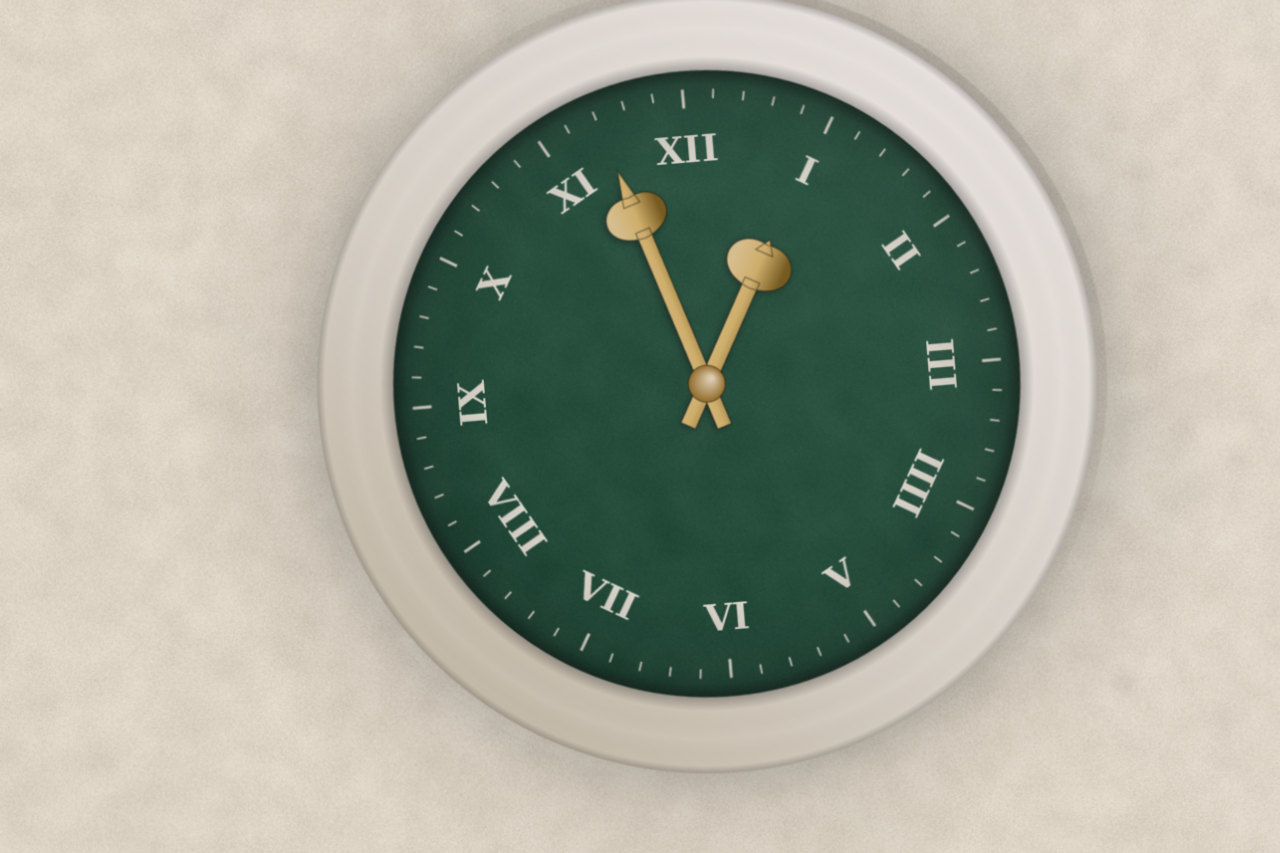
12:57
